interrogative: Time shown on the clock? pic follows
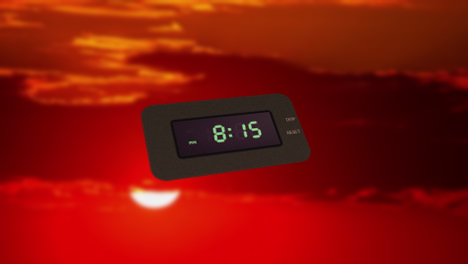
8:15
